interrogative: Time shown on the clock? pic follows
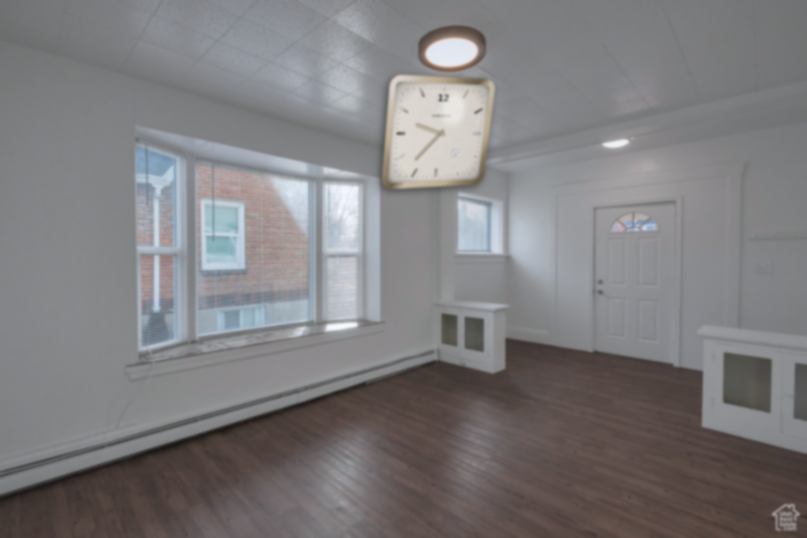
9:37
